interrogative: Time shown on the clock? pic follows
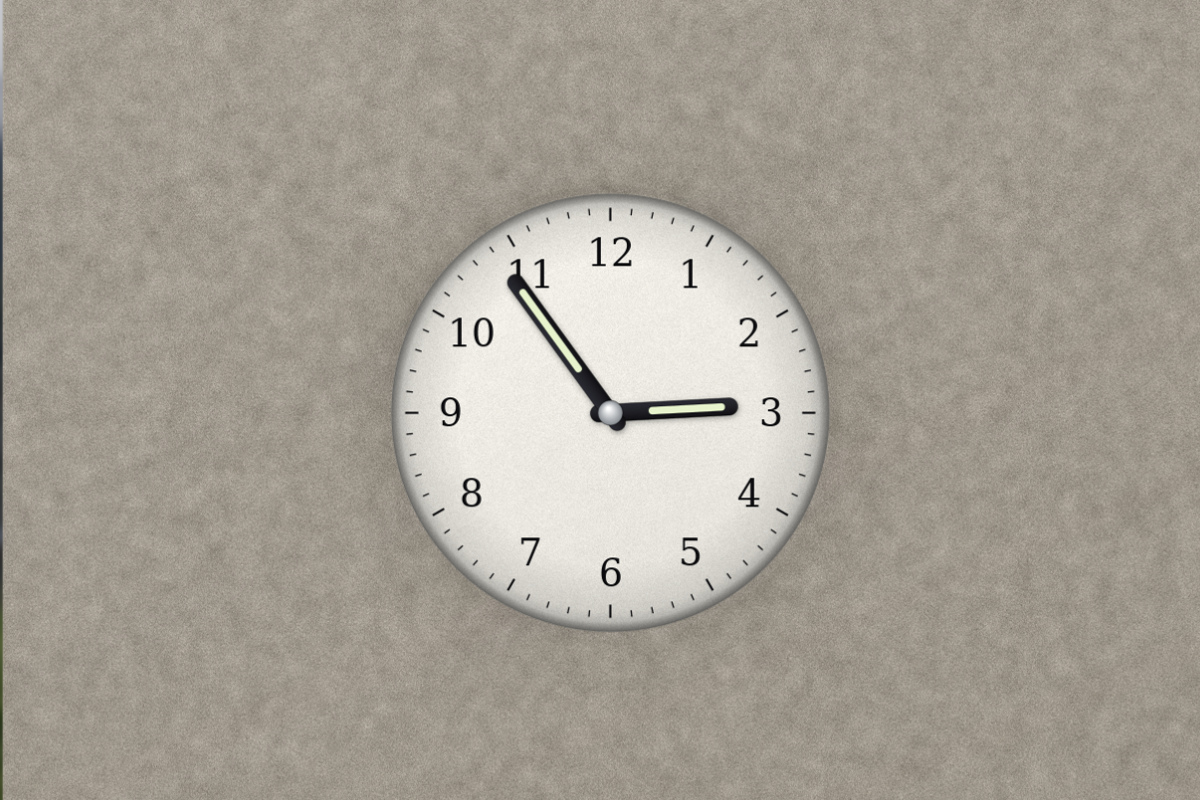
2:54
